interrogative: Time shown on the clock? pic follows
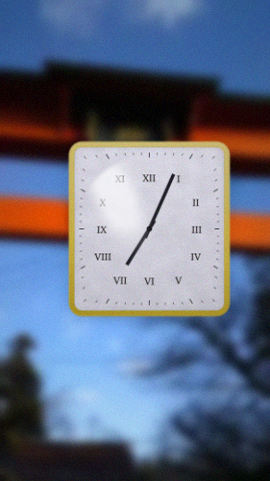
7:04
